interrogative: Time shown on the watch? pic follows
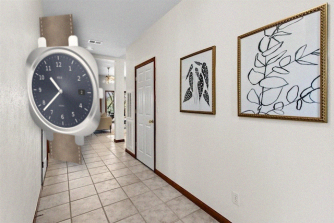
10:38
